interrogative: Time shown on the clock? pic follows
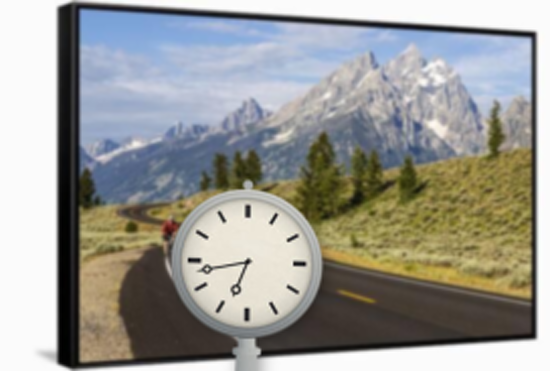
6:43
